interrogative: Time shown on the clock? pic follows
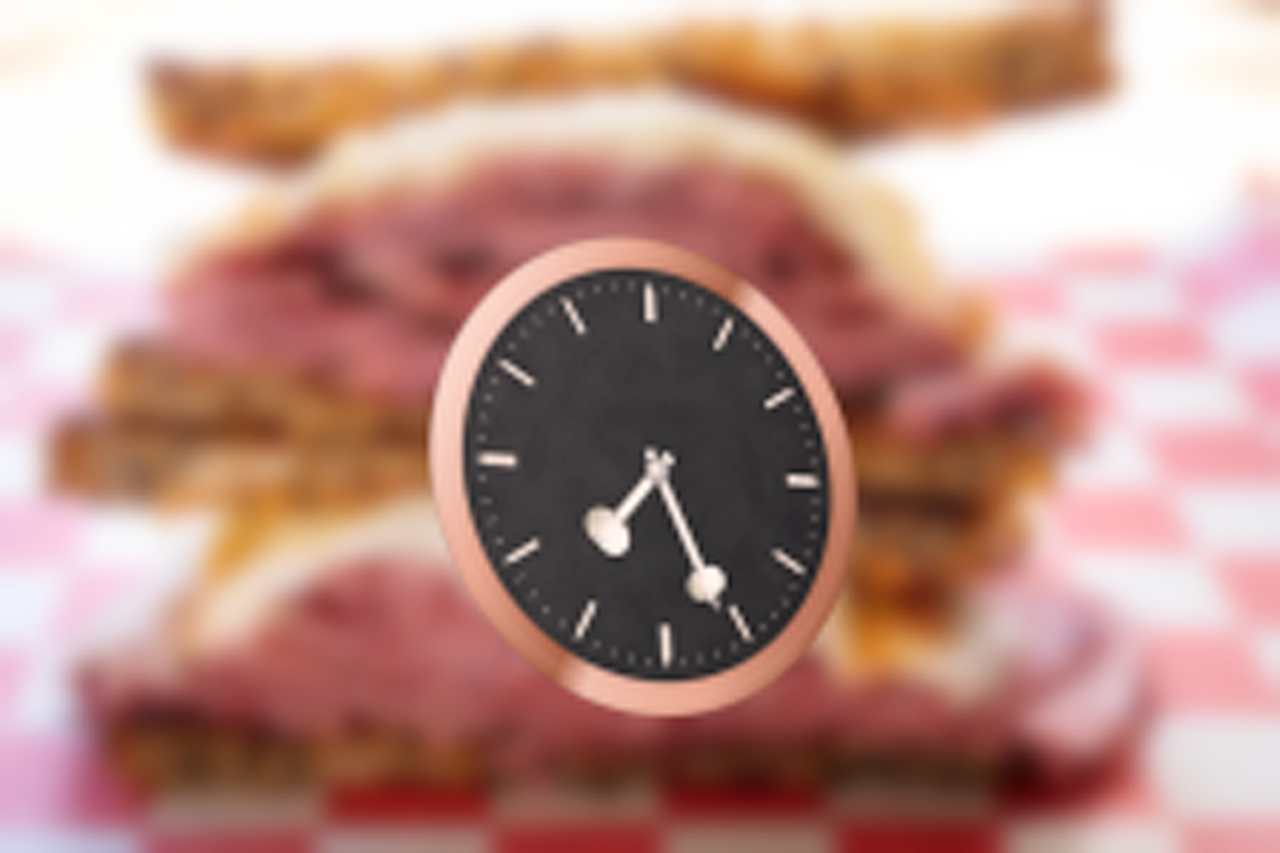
7:26
